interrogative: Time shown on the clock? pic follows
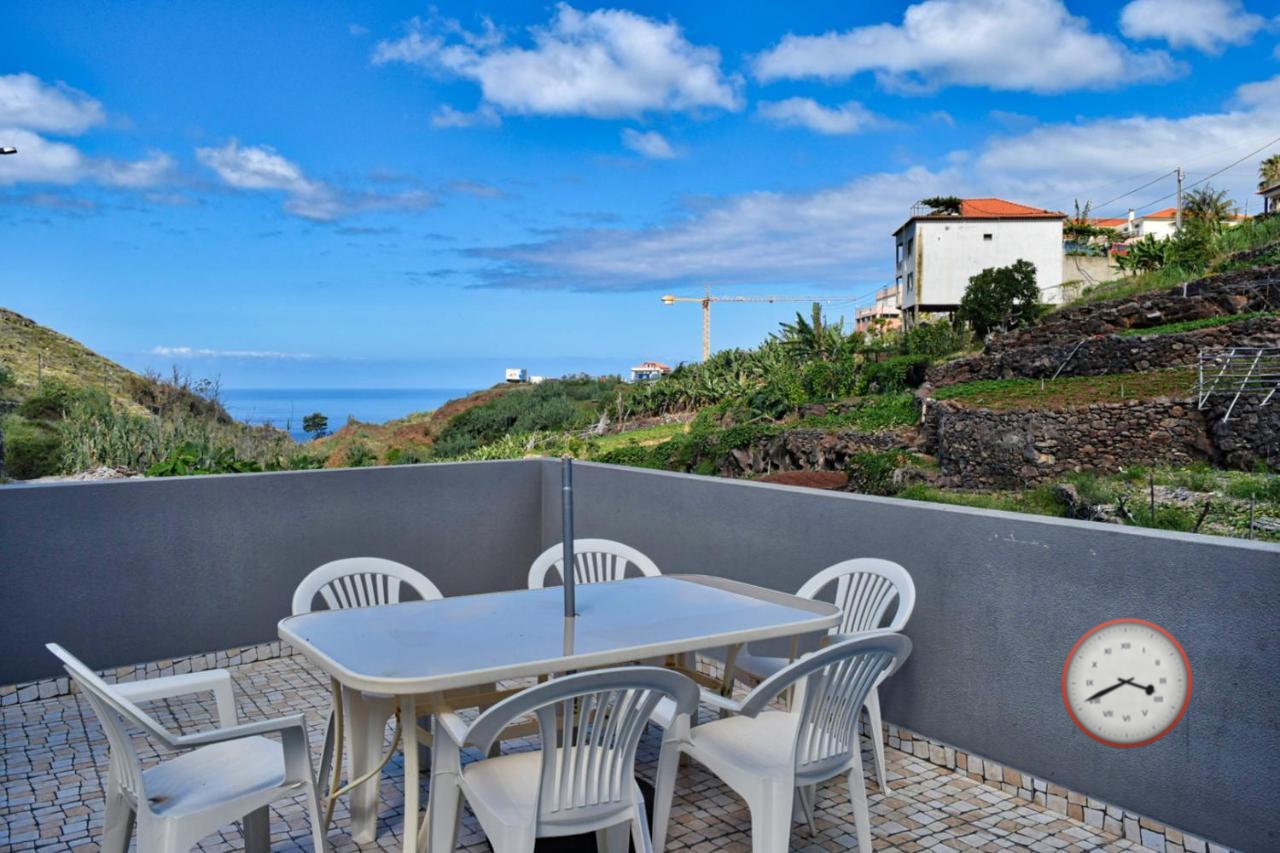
3:41
